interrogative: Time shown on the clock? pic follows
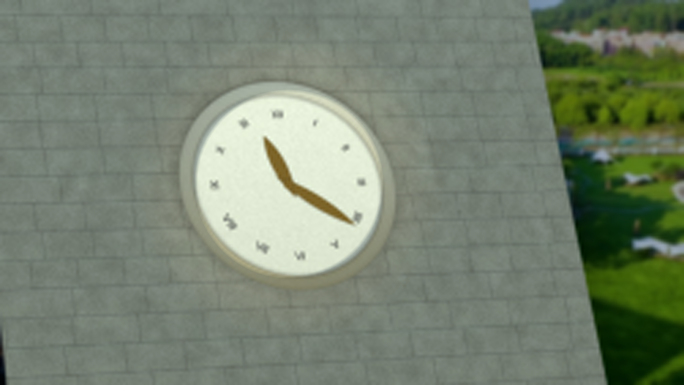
11:21
